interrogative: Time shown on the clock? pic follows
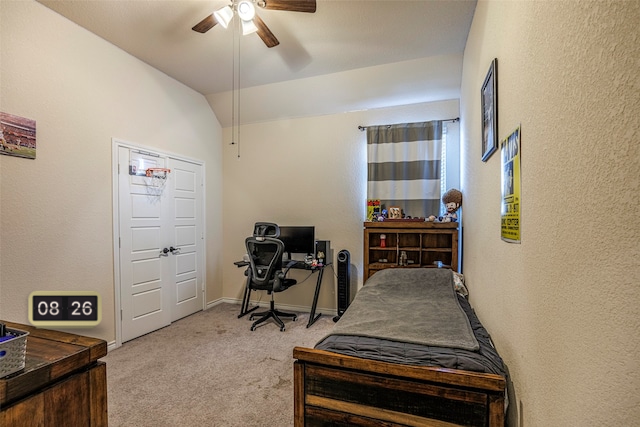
8:26
